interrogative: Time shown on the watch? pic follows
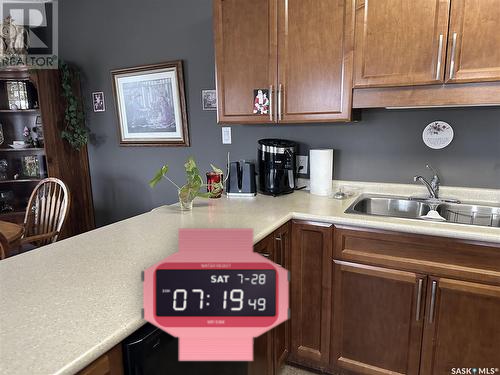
7:19:49
